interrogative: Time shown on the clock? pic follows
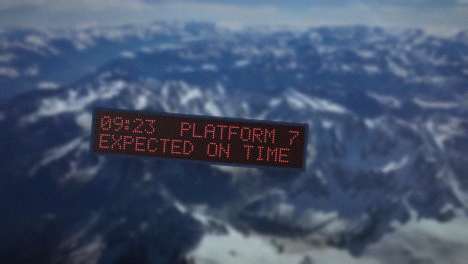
9:23
